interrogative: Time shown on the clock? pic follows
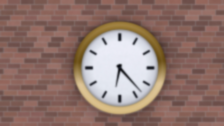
6:23
